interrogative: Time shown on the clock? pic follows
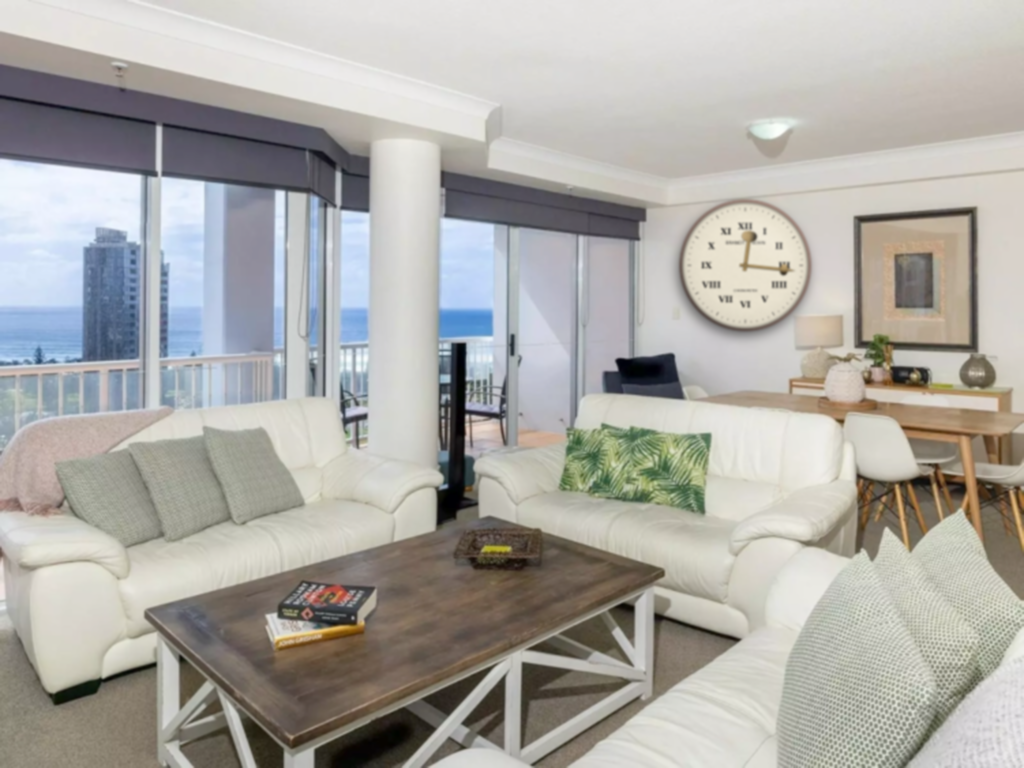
12:16
